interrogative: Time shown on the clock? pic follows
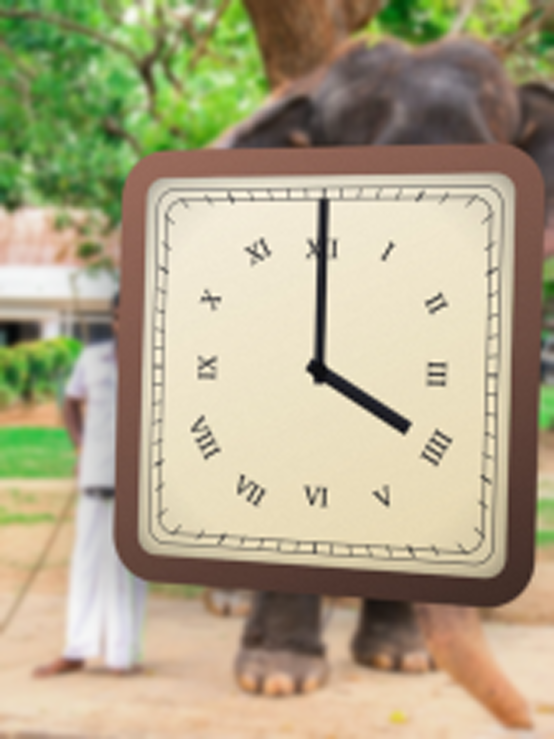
4:00
